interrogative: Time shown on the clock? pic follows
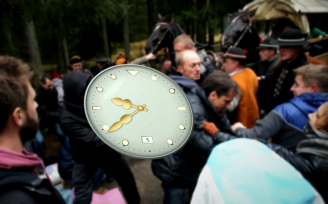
9:39
